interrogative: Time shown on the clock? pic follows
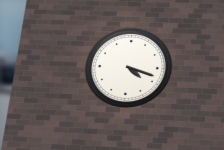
4:18
